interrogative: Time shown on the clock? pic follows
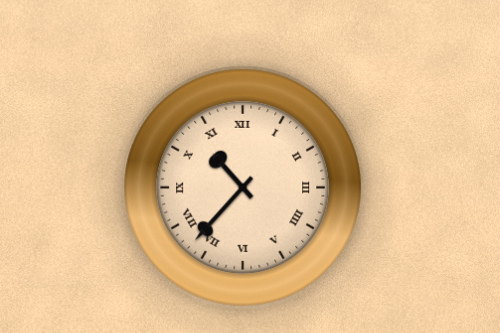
10:37
